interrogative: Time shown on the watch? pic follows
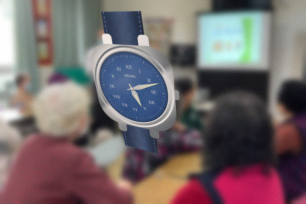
5:12
